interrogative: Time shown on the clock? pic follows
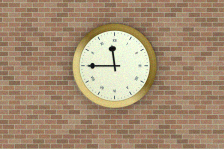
11:45
